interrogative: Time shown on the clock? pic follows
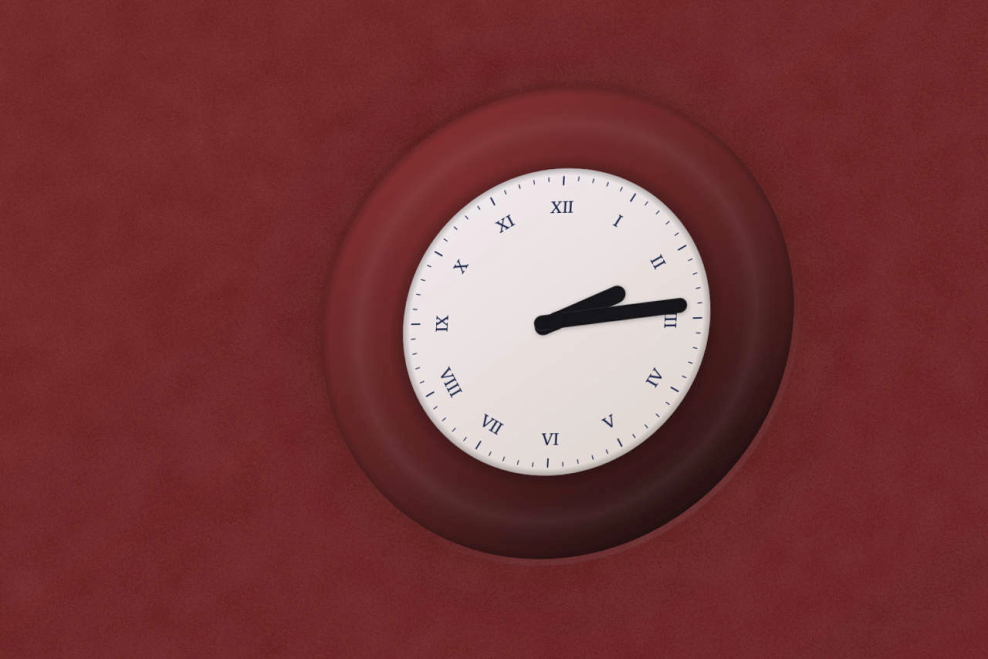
2:14
